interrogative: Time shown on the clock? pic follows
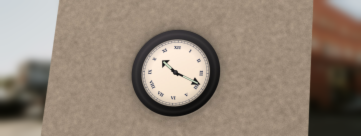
10:19
